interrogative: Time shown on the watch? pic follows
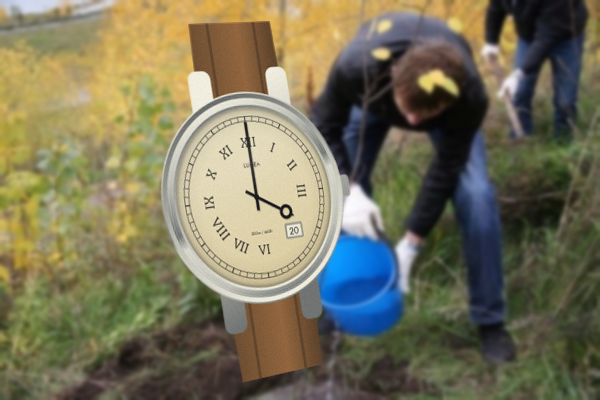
4:00
